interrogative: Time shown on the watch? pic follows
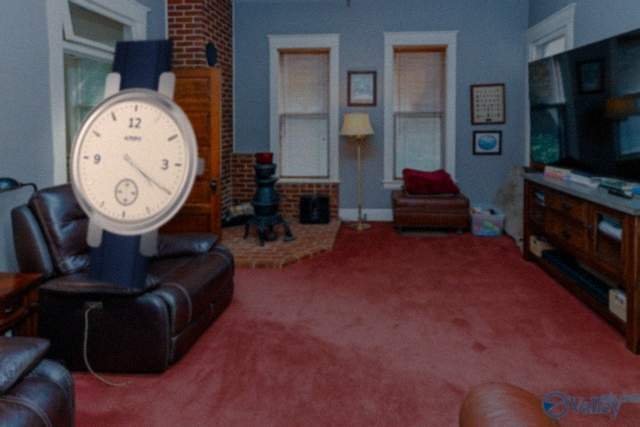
4:20
